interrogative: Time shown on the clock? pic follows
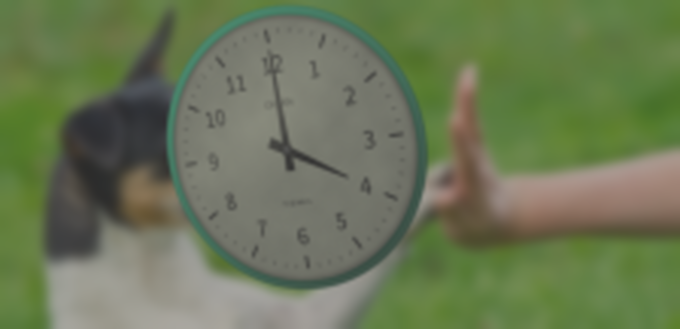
4:00
